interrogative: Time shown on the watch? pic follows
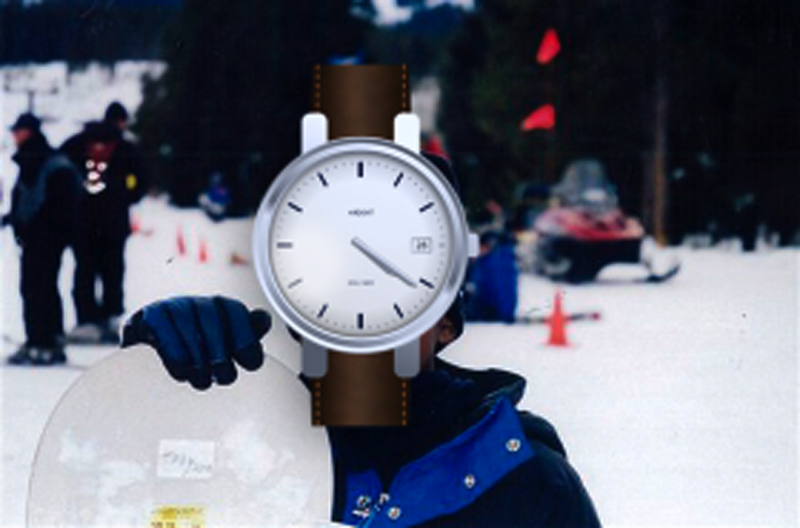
4:21
